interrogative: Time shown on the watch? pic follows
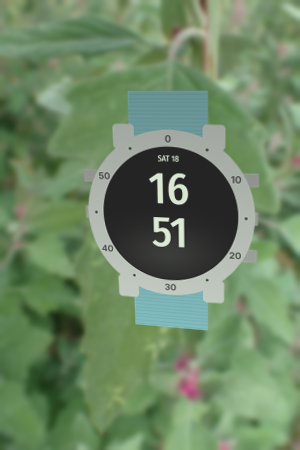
16:51
